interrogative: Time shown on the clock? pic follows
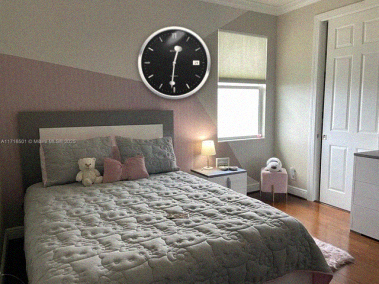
12:31
